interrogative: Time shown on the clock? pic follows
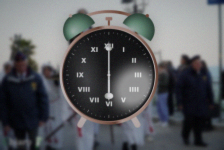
6:00
